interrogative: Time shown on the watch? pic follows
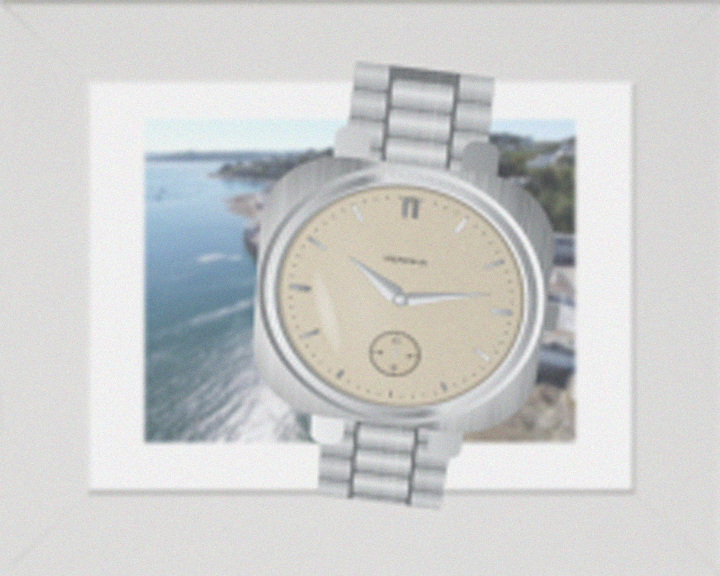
10:13
